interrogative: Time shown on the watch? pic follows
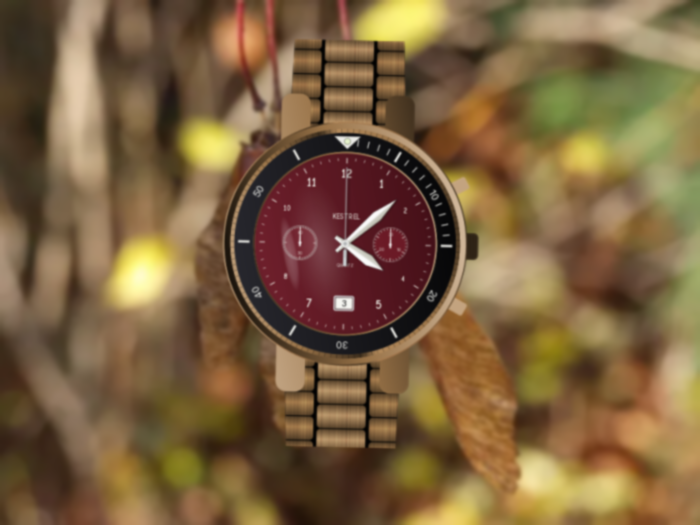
4:08
